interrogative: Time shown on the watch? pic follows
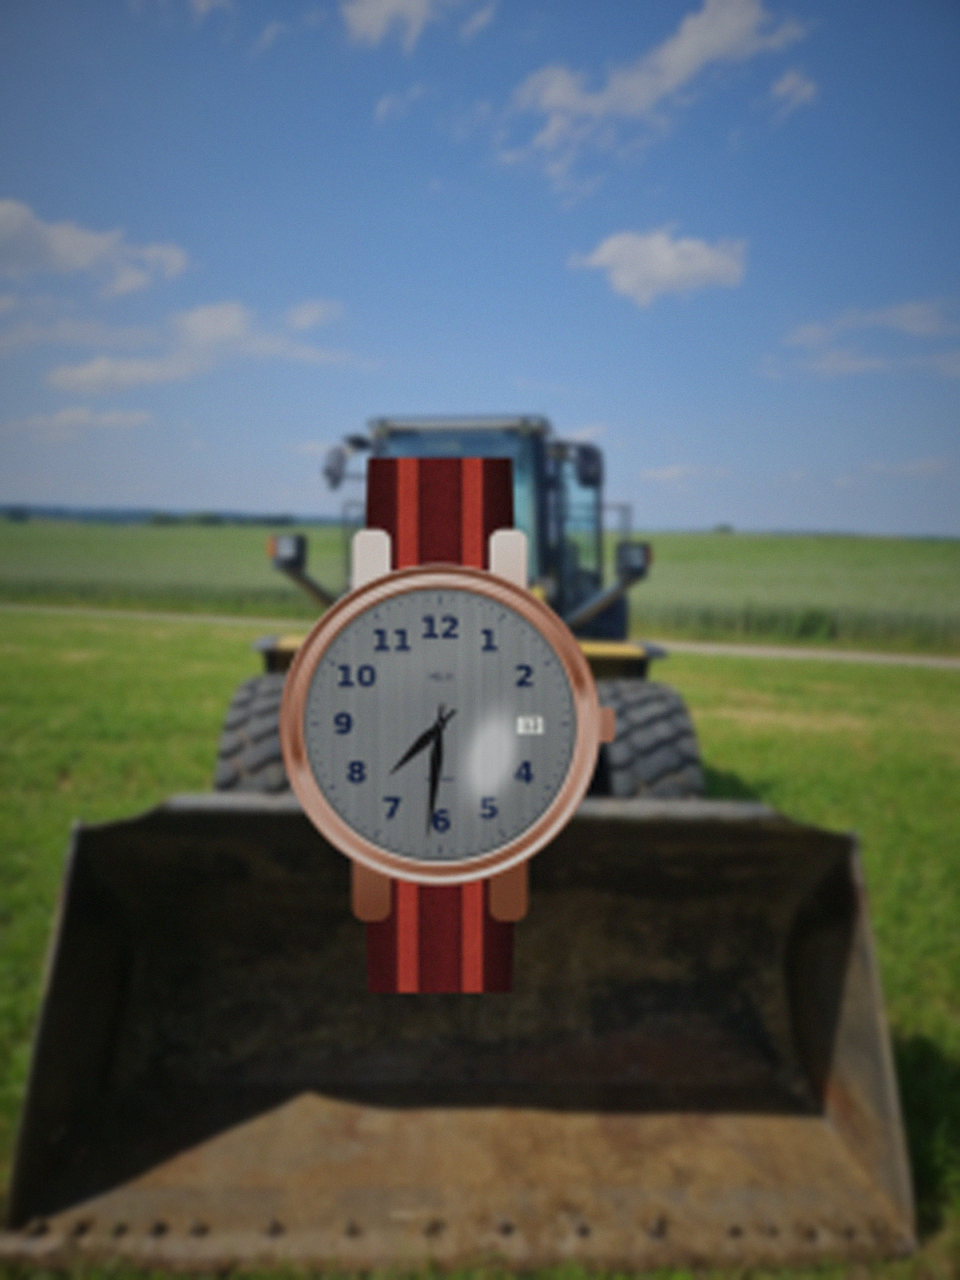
7:31
